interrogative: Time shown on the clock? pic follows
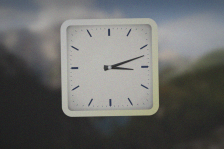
3:12
